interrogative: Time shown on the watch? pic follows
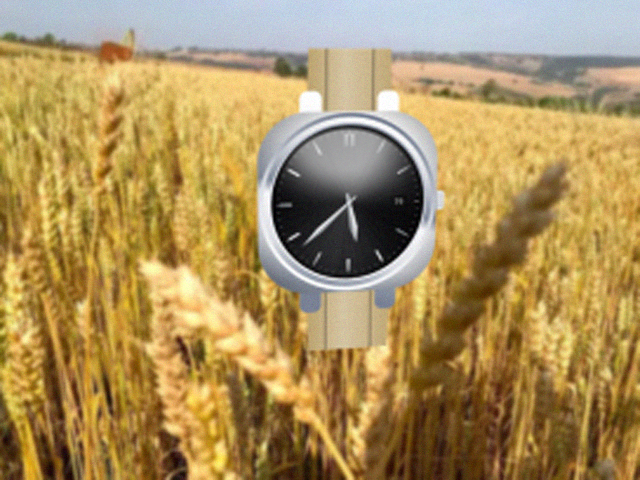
5:38
